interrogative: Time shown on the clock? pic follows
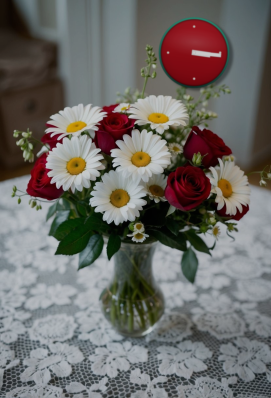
3:16
